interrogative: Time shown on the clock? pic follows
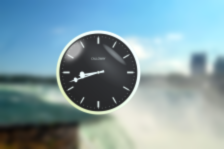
8:42
